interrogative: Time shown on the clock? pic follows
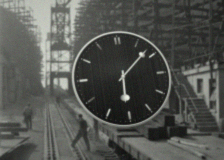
6:08
